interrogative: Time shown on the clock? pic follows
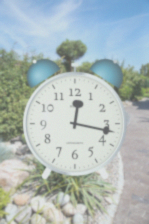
12:17
